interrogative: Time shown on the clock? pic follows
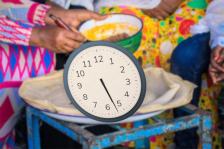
5:27
